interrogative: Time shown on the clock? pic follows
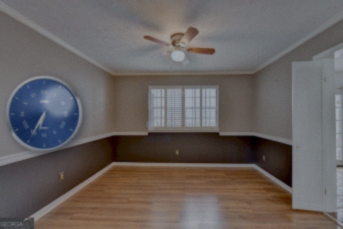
6:35
